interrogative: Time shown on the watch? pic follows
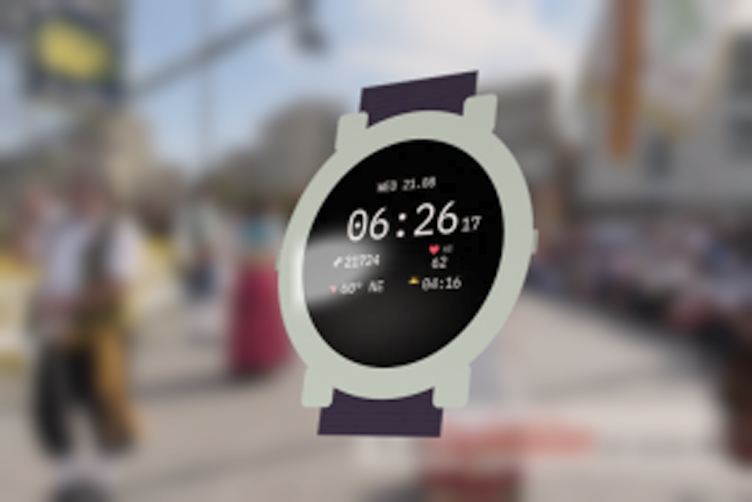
6:26
